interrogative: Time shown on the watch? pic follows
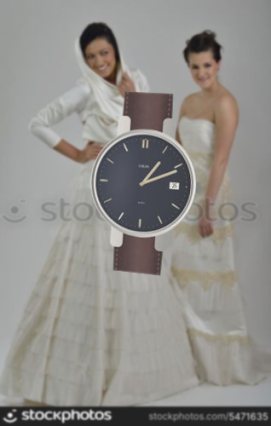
1:11
